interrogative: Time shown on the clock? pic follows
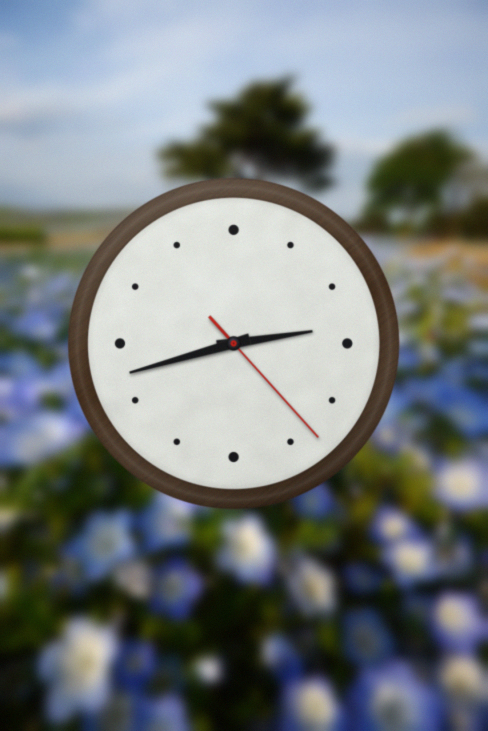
2:42:23
